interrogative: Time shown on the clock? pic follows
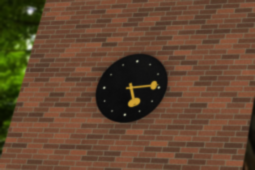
5:14
